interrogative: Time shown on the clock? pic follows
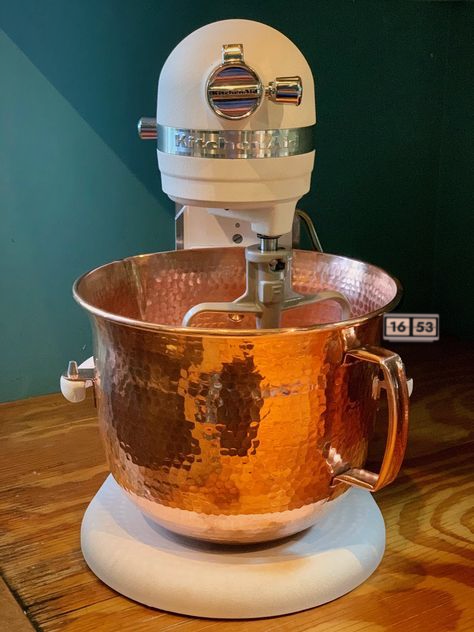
16:53
